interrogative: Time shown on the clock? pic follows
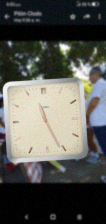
11:26
